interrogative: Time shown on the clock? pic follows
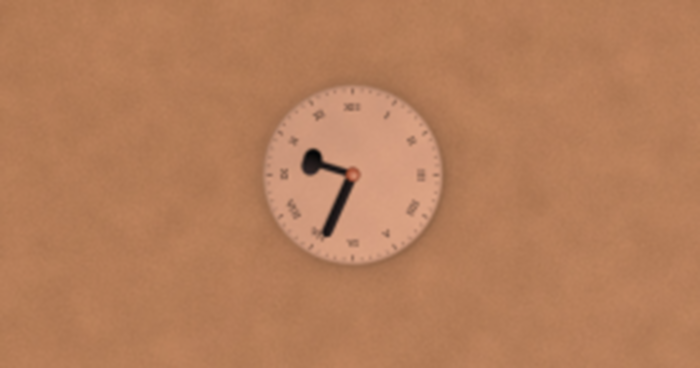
9:34
